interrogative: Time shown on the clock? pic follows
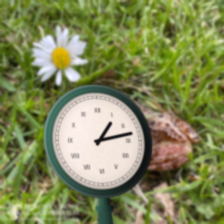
1:13
